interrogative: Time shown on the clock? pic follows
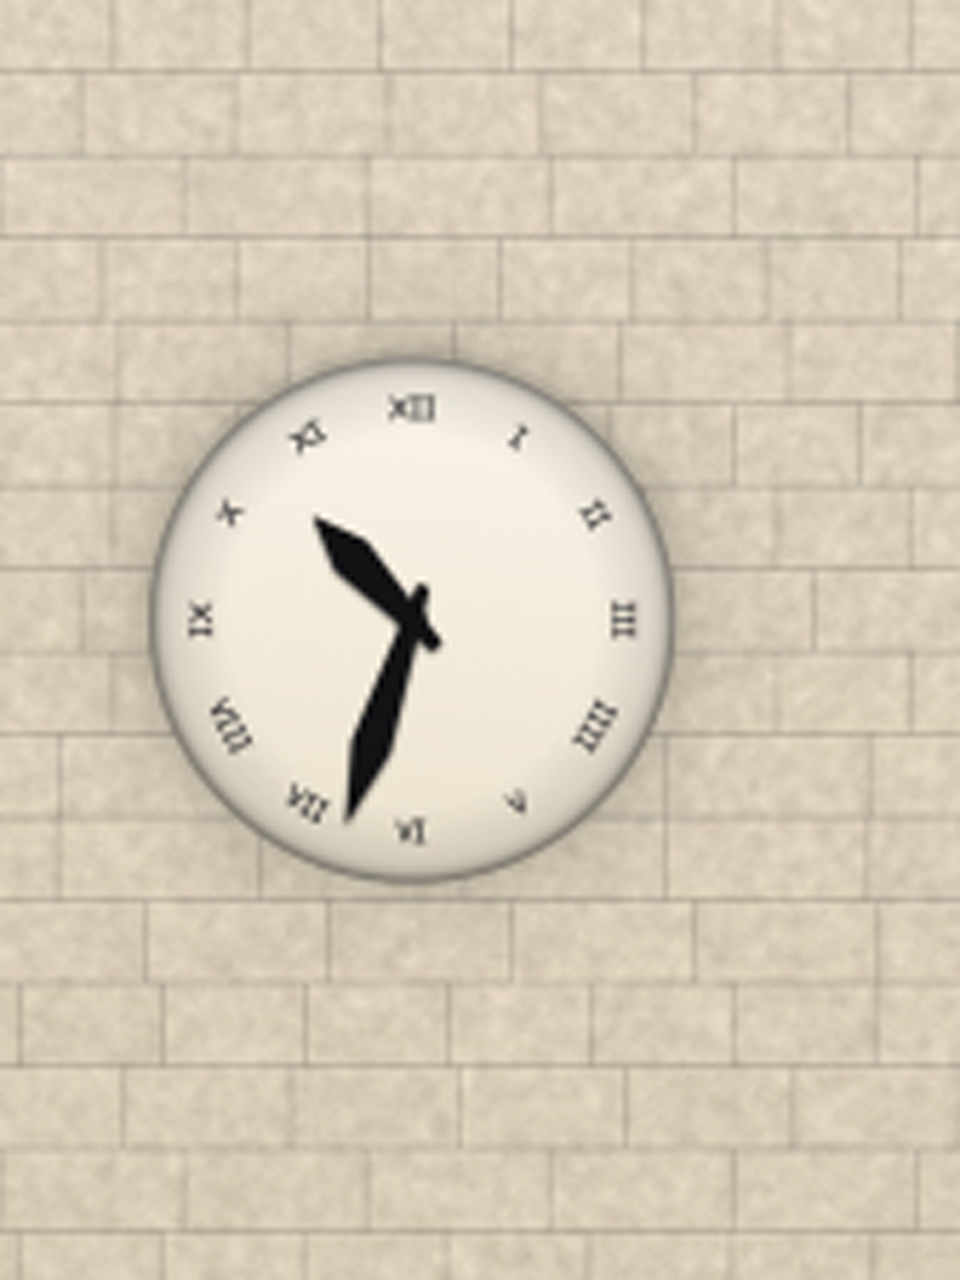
10:33
